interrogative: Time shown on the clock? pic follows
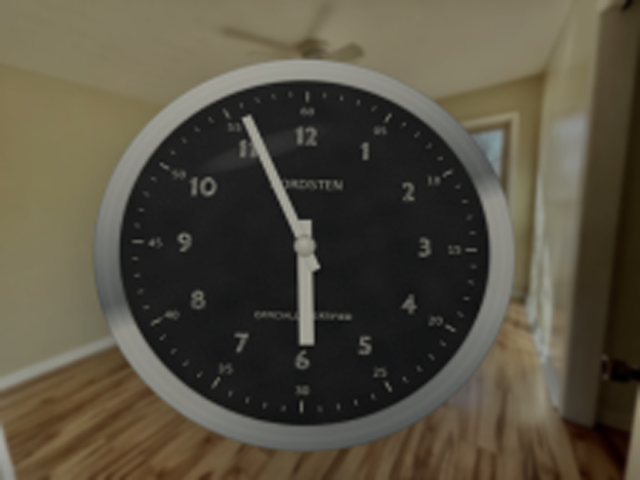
5:56
